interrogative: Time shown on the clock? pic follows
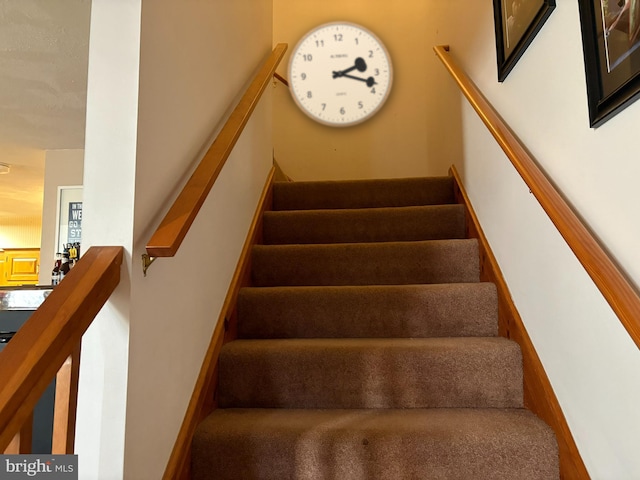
2:18
